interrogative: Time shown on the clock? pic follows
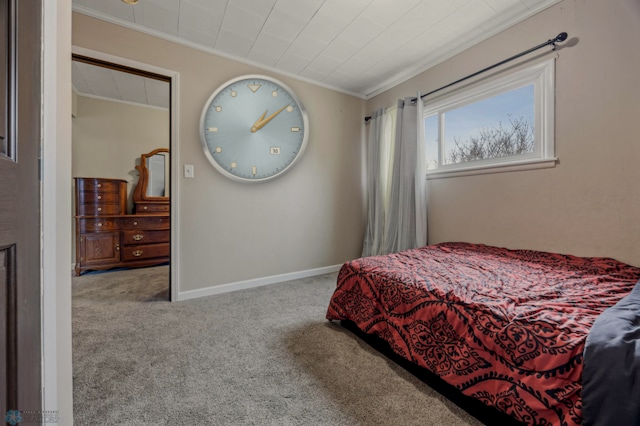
1:09
